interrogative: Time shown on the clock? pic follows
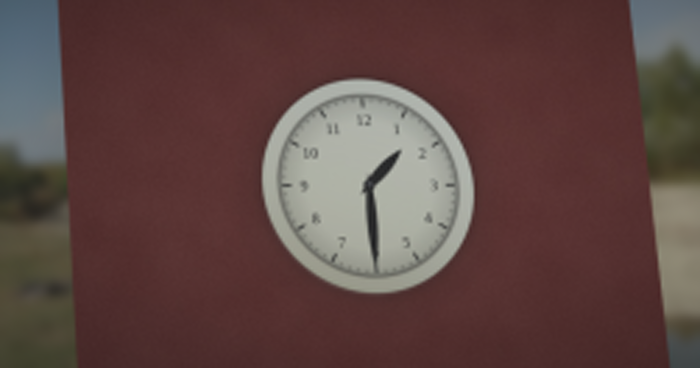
1:30
